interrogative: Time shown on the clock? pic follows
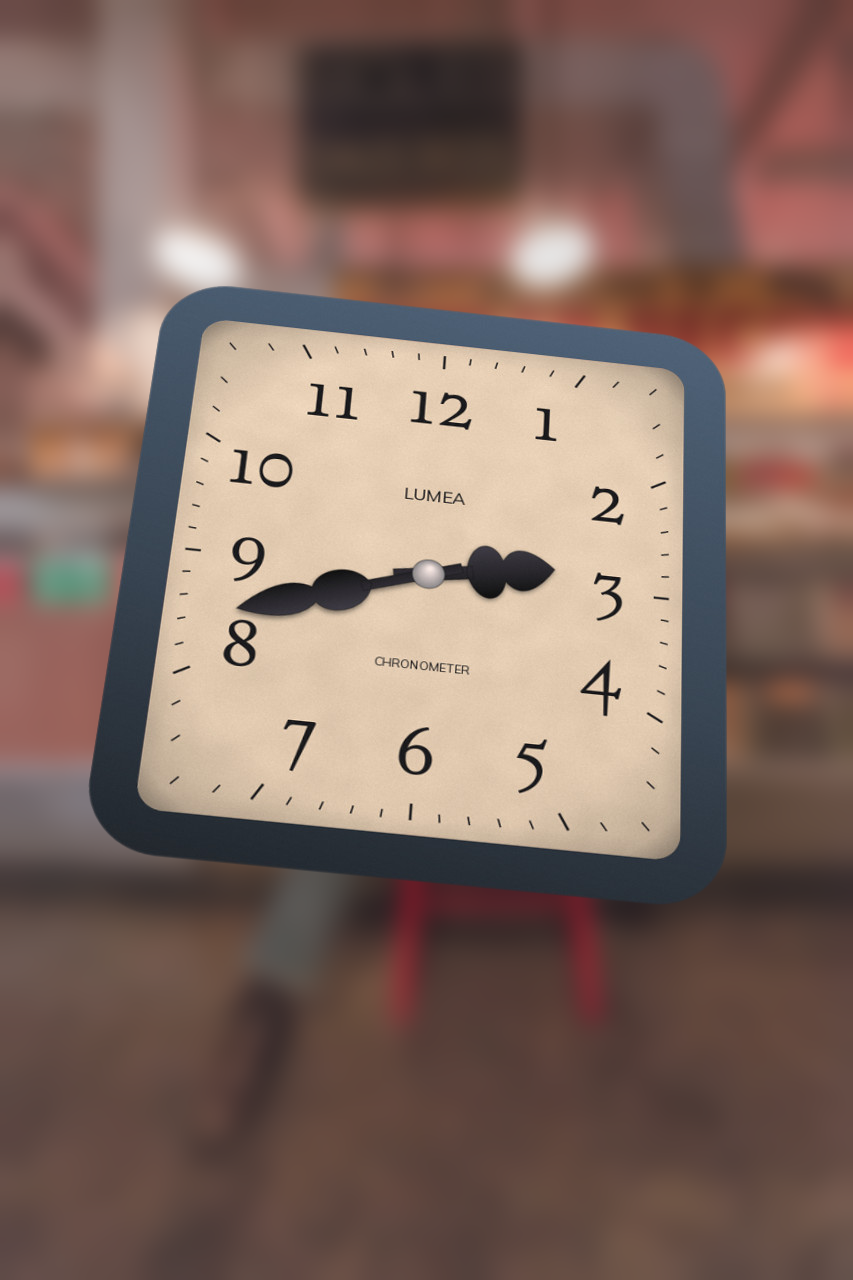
2:42
